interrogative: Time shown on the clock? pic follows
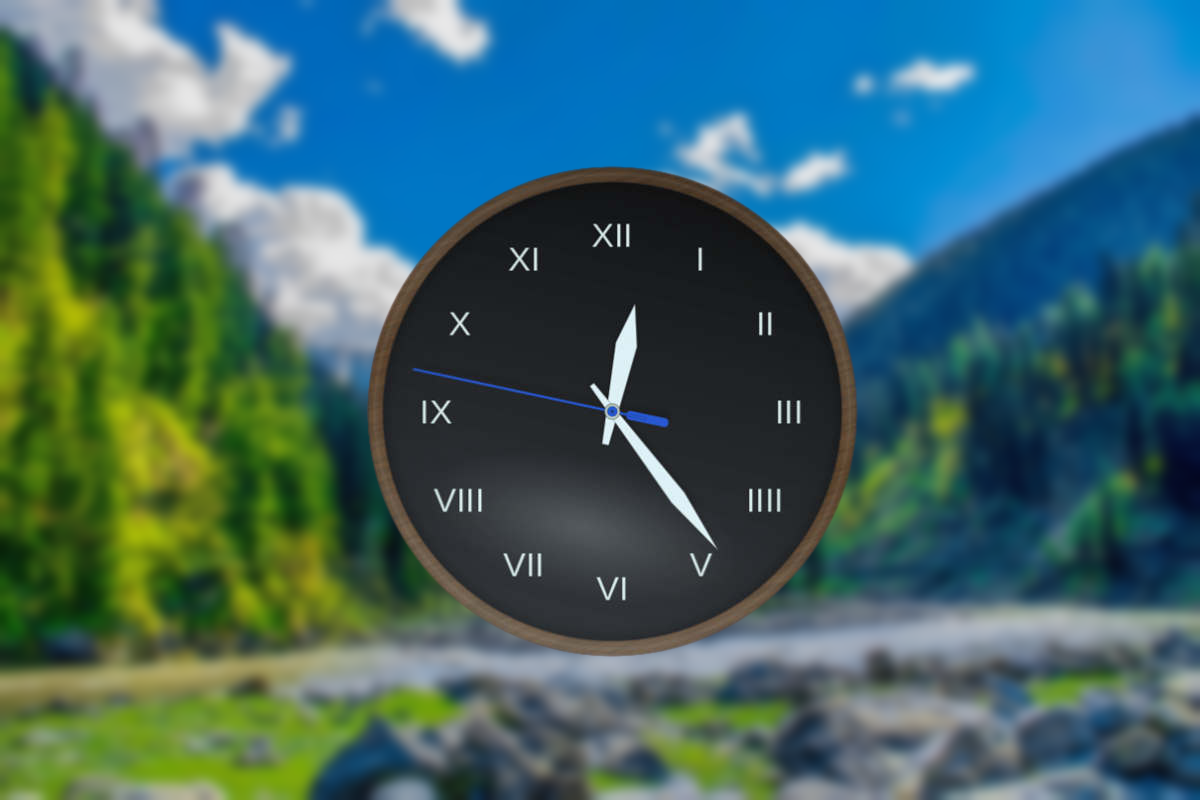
12:23:47
